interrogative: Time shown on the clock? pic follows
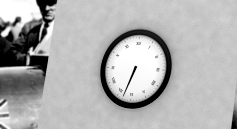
6:33
